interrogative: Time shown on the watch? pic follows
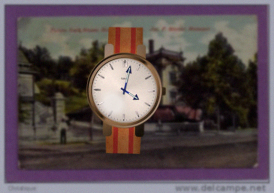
4:02
